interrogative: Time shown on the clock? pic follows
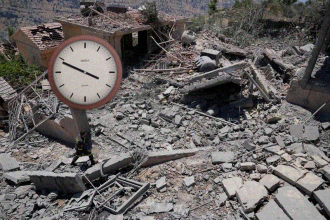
3:49
